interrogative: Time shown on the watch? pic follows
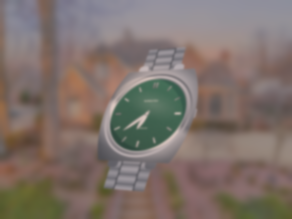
6:38
